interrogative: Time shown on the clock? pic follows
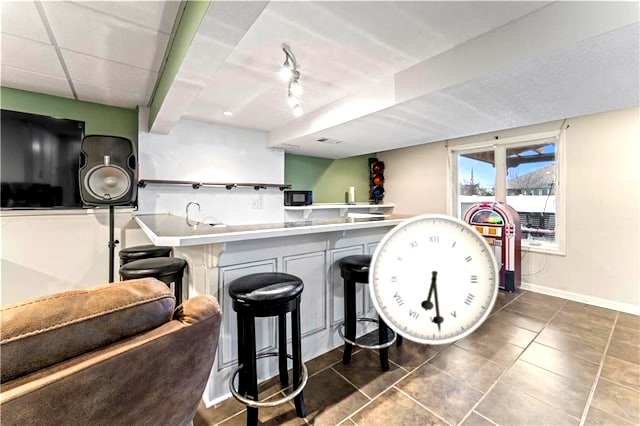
6:29
